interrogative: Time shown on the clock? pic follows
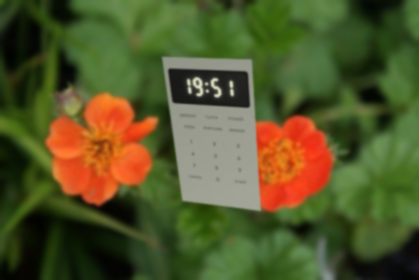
19:51
